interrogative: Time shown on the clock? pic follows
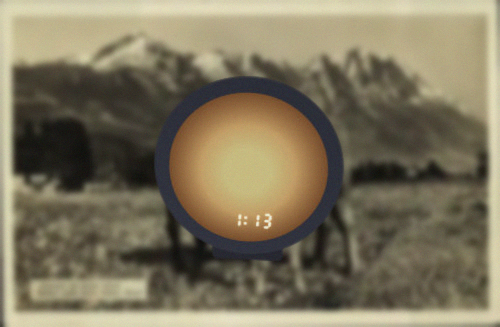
1:13
